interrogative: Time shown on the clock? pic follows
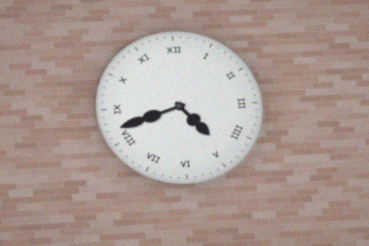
4:42
